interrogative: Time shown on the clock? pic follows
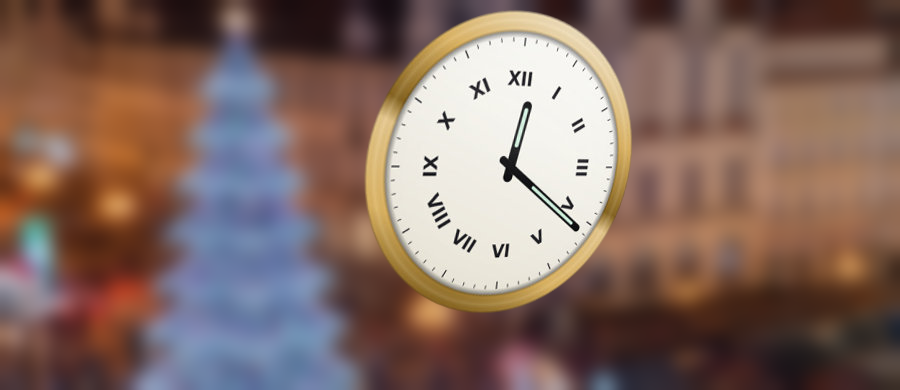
12:21
